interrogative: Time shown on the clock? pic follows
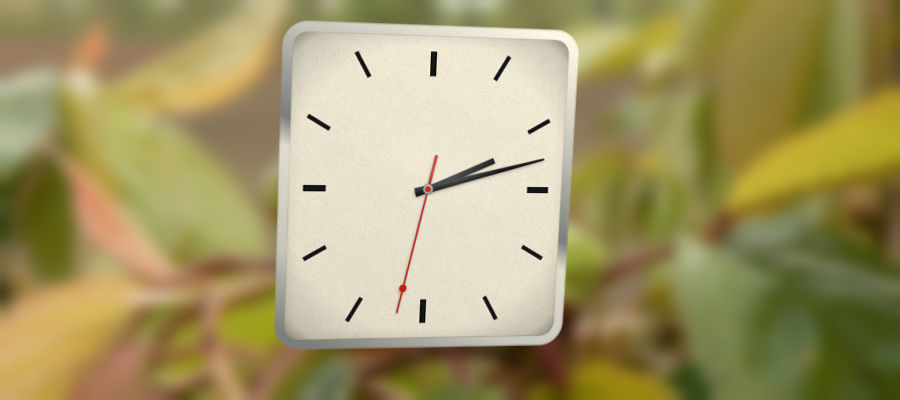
2:12:32
